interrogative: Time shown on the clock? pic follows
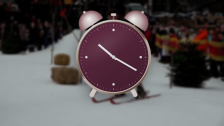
10:20
